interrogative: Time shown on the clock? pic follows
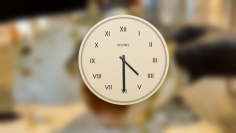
4:30
